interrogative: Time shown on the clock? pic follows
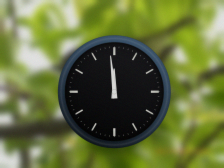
11:59
